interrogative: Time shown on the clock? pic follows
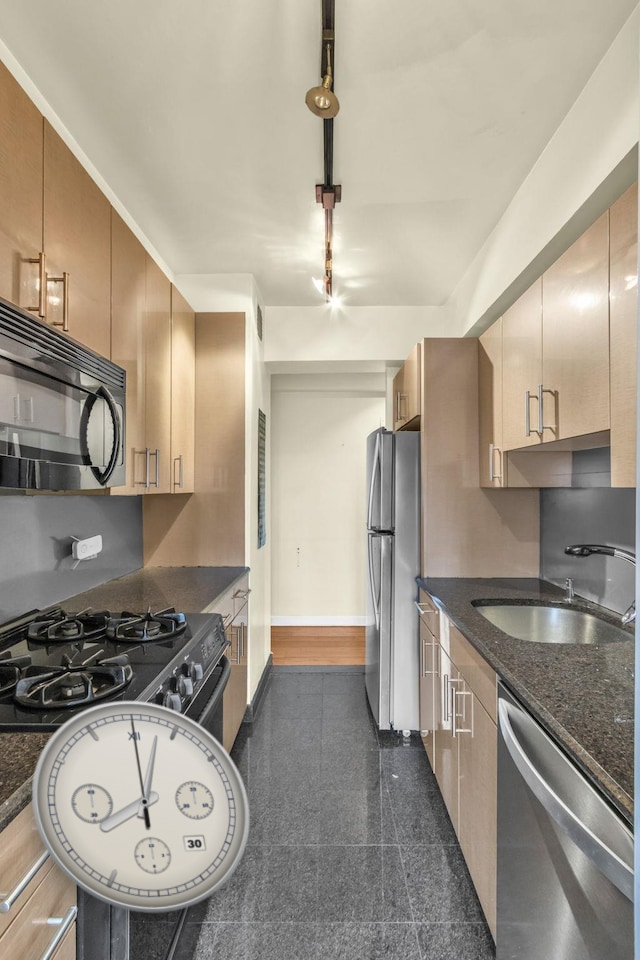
8:03
